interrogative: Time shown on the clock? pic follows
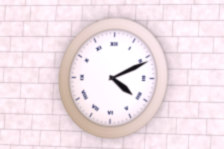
4:11
